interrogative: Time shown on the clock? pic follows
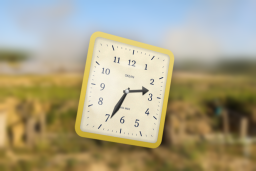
2:34
